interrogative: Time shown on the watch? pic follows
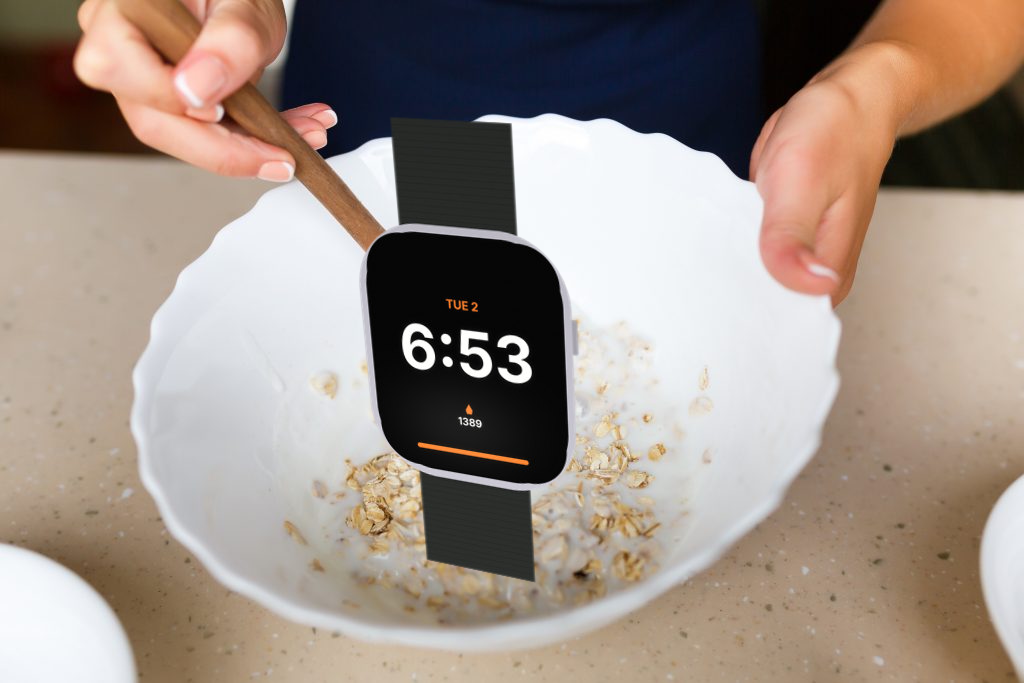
6:53
